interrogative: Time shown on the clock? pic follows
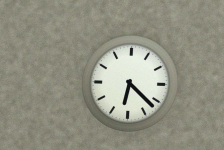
6:22
